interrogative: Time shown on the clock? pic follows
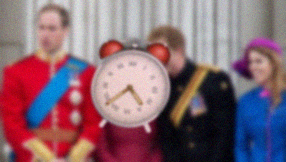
4:38
